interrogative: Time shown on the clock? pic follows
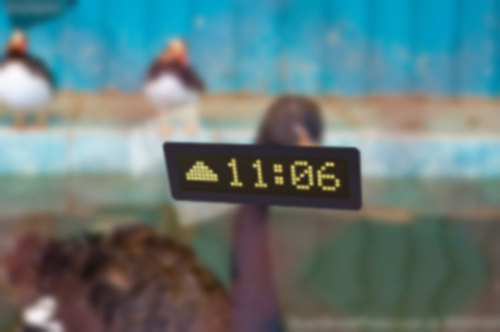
11:06
